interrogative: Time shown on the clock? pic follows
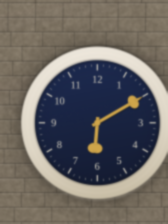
6:10
